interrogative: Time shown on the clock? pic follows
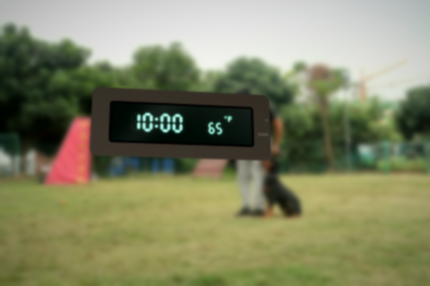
10:00
